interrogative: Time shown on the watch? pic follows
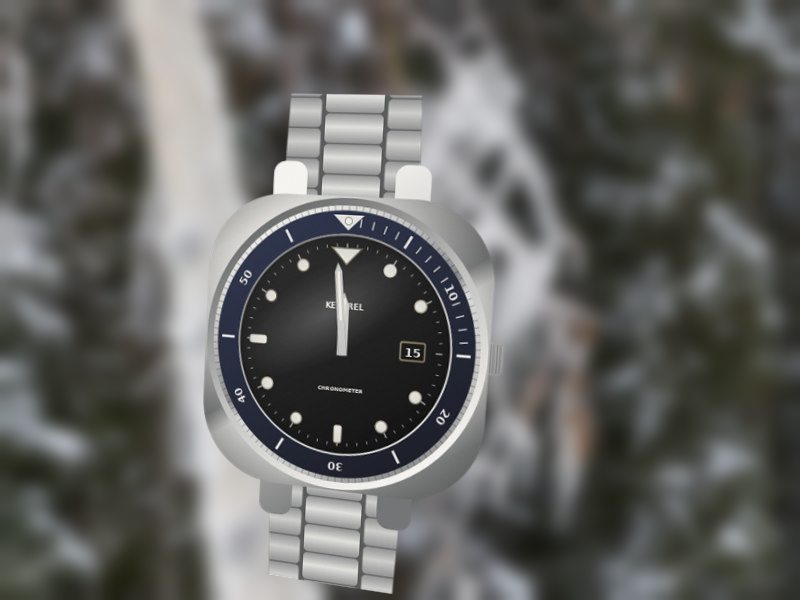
11:59
